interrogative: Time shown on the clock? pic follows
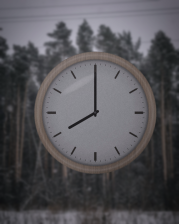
8:00
